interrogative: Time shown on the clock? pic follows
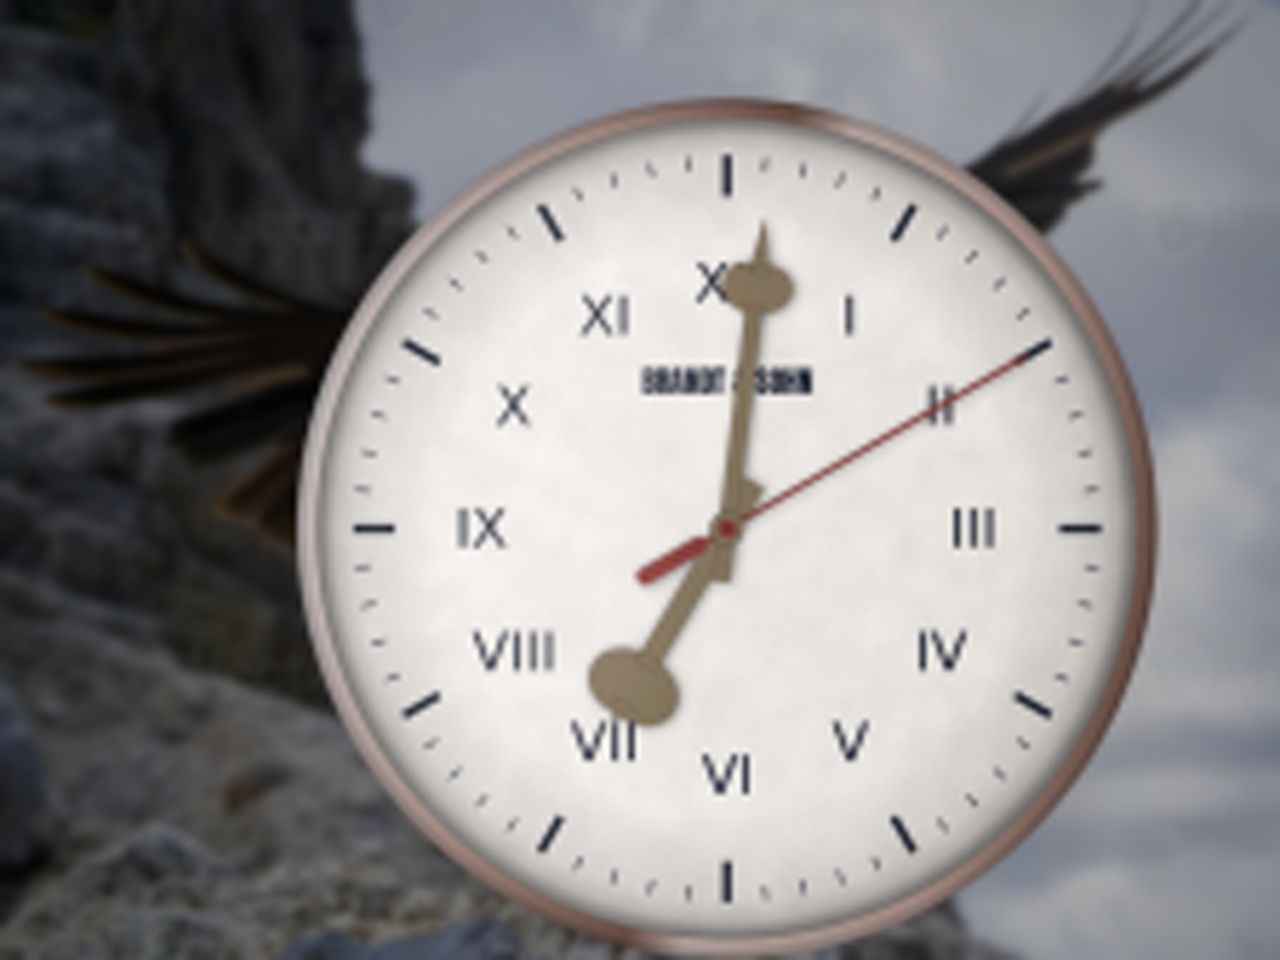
7:01:10
